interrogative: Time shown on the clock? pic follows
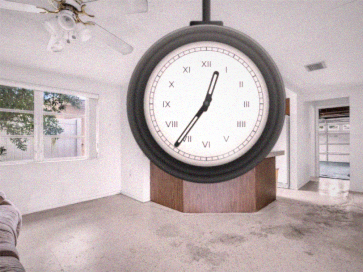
12:36
